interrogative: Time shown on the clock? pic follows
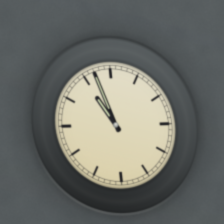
10:57
